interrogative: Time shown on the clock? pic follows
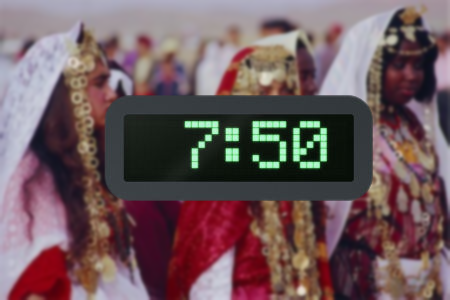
7:50
